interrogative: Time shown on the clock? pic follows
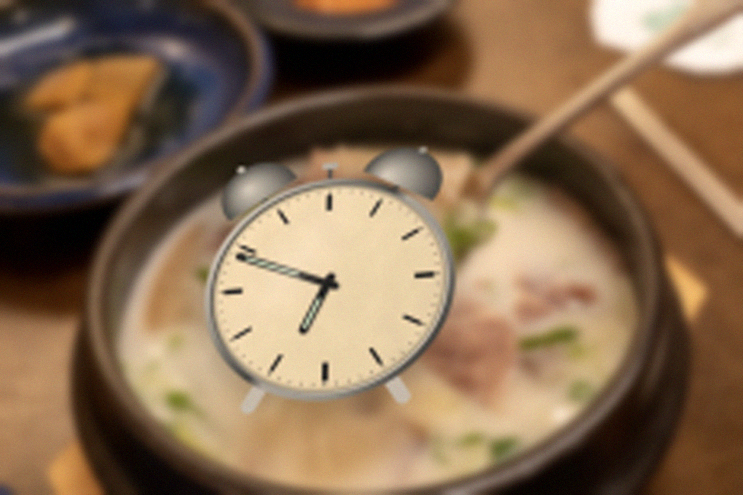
6:49
